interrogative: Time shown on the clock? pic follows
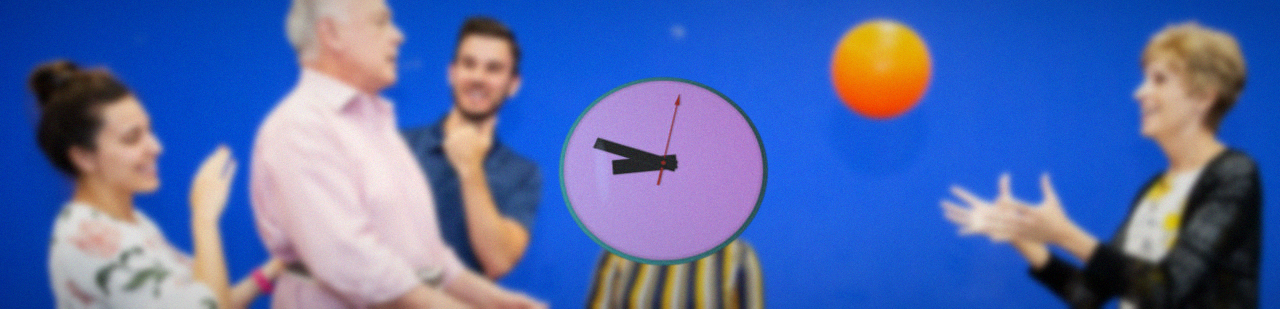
8:48:02
